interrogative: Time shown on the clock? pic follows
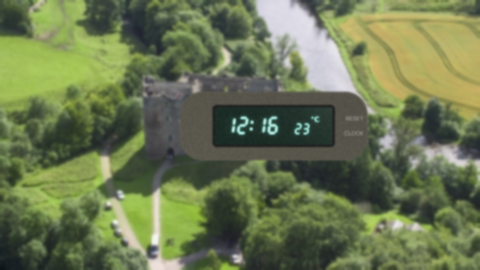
12:16
